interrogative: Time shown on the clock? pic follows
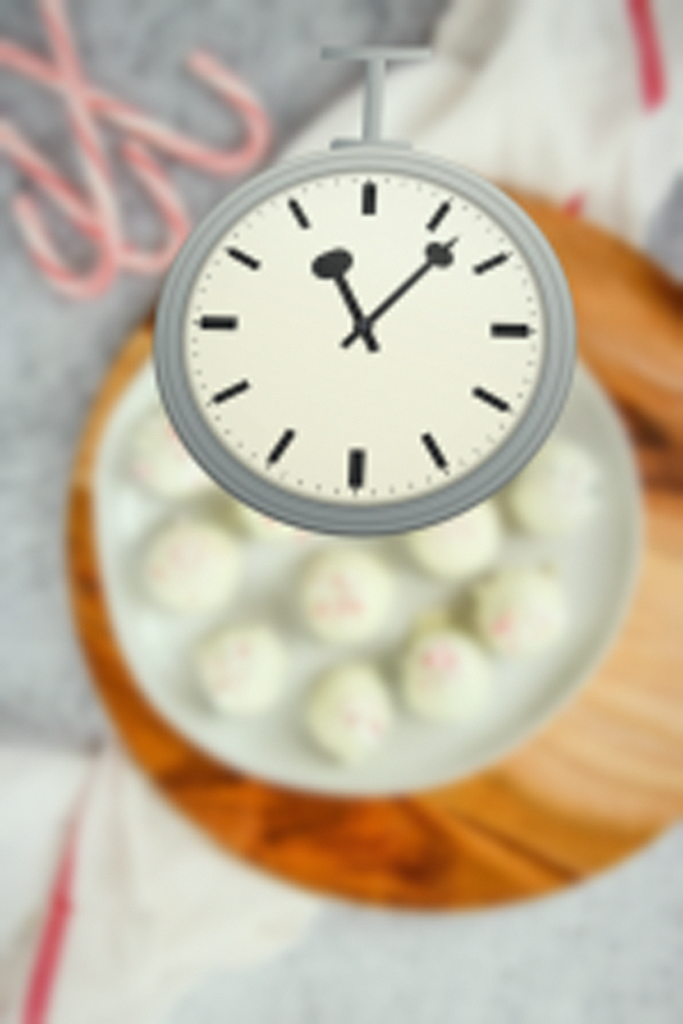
11:07
